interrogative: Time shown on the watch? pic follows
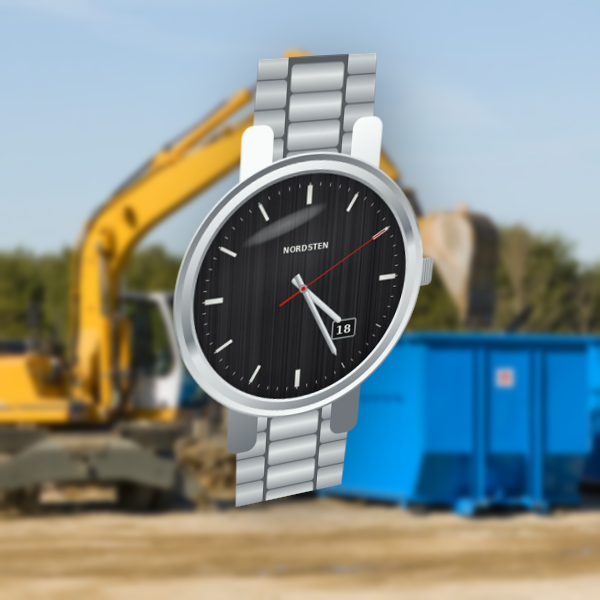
4:25:10
